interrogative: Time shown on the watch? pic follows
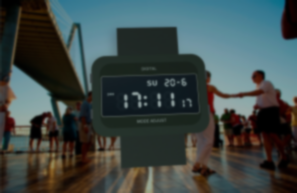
17:11
